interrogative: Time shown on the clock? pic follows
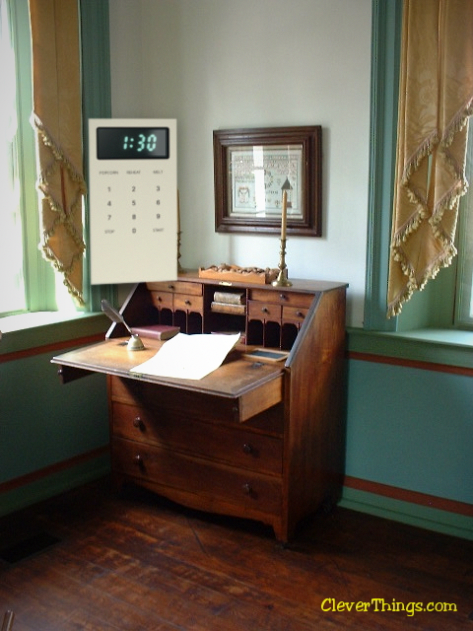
1:30
